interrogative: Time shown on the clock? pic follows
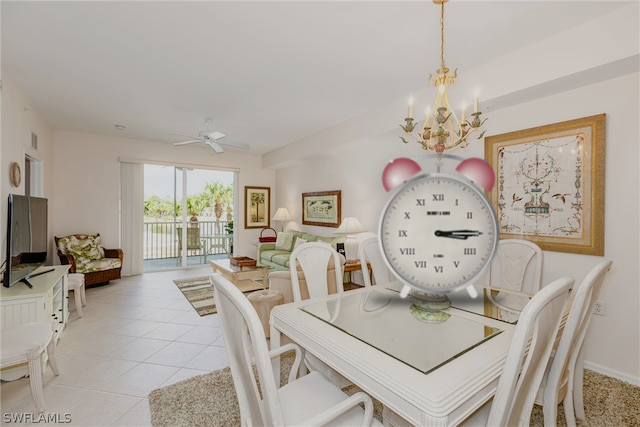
3:15
